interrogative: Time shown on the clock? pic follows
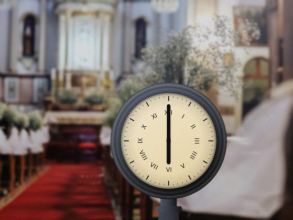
6:00
